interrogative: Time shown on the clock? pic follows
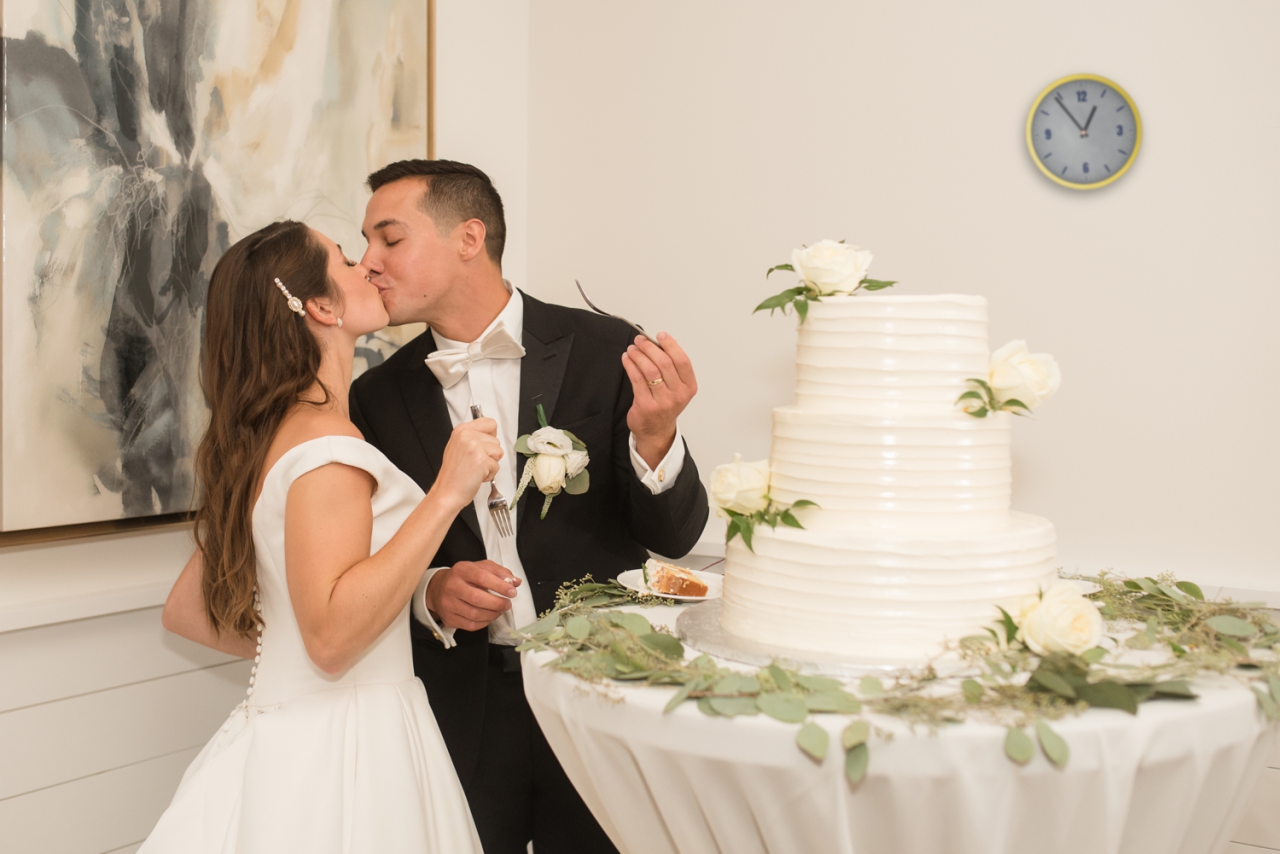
12:54
